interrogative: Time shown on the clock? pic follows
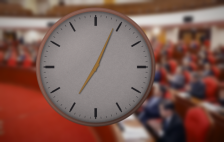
7:04
